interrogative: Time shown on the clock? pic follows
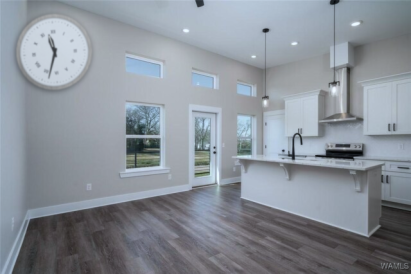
11:33
